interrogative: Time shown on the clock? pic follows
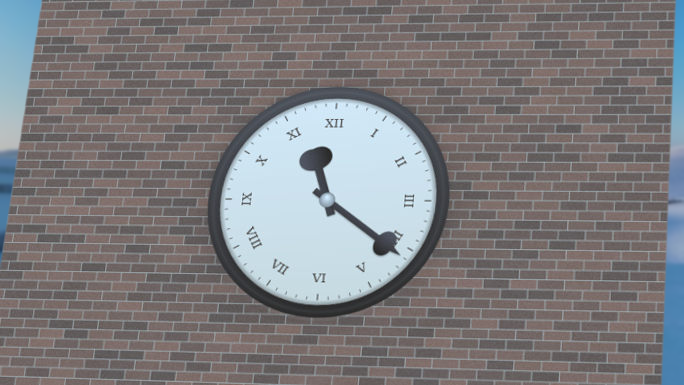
11:21
